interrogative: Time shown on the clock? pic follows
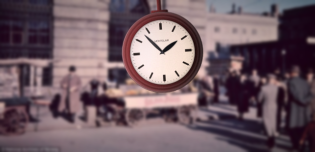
1:53
